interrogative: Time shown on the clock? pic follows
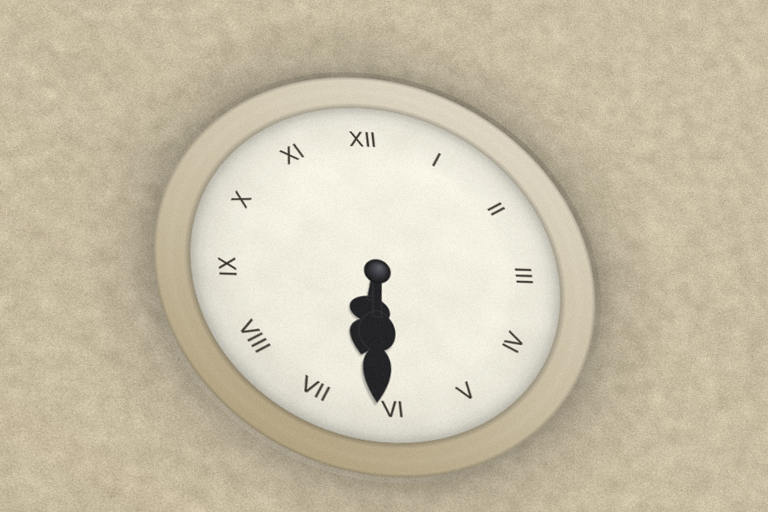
6:31
